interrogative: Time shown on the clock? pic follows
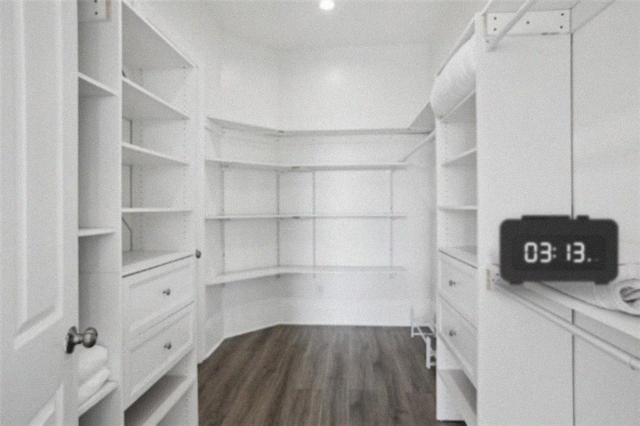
3:13
